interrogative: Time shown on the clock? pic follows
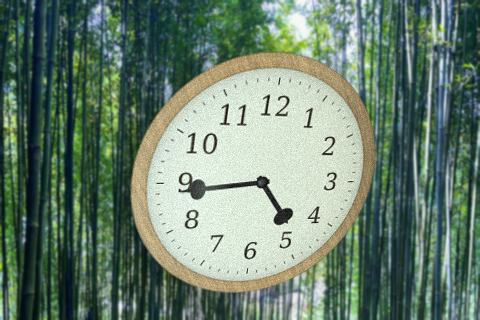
4:44
